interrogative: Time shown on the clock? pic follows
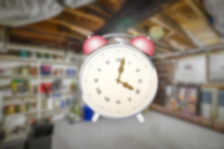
4:02
